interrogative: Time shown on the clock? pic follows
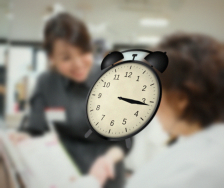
3:16
